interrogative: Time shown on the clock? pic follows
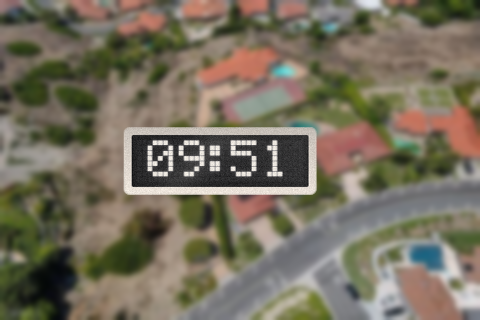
9:51
